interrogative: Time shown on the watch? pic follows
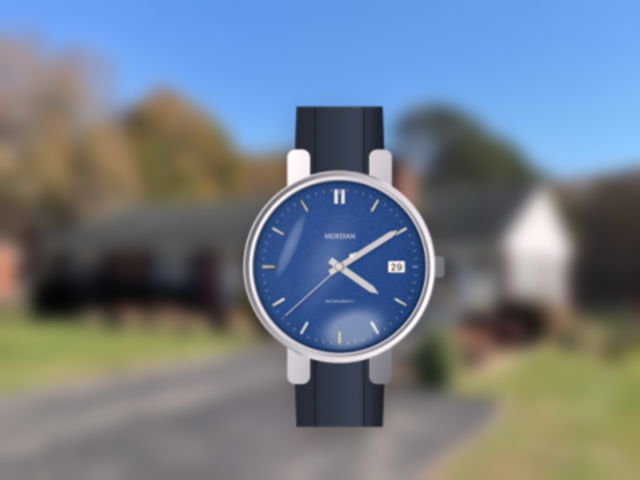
4:09:38
